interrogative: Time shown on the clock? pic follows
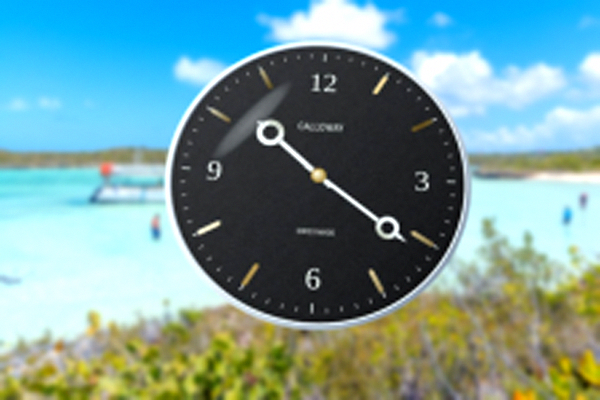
10:21
